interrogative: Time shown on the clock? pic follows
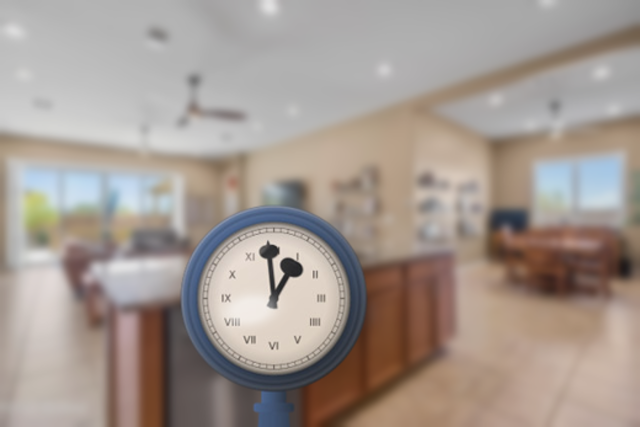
12:59
